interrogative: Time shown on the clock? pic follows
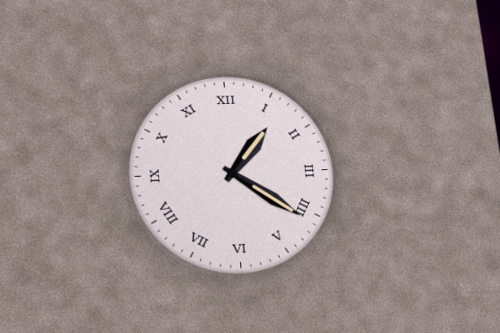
1:21
